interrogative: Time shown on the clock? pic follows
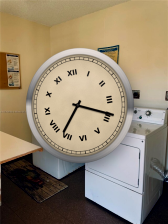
7:19
